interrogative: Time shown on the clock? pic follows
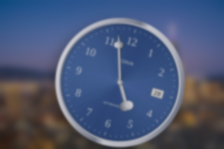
4:57
